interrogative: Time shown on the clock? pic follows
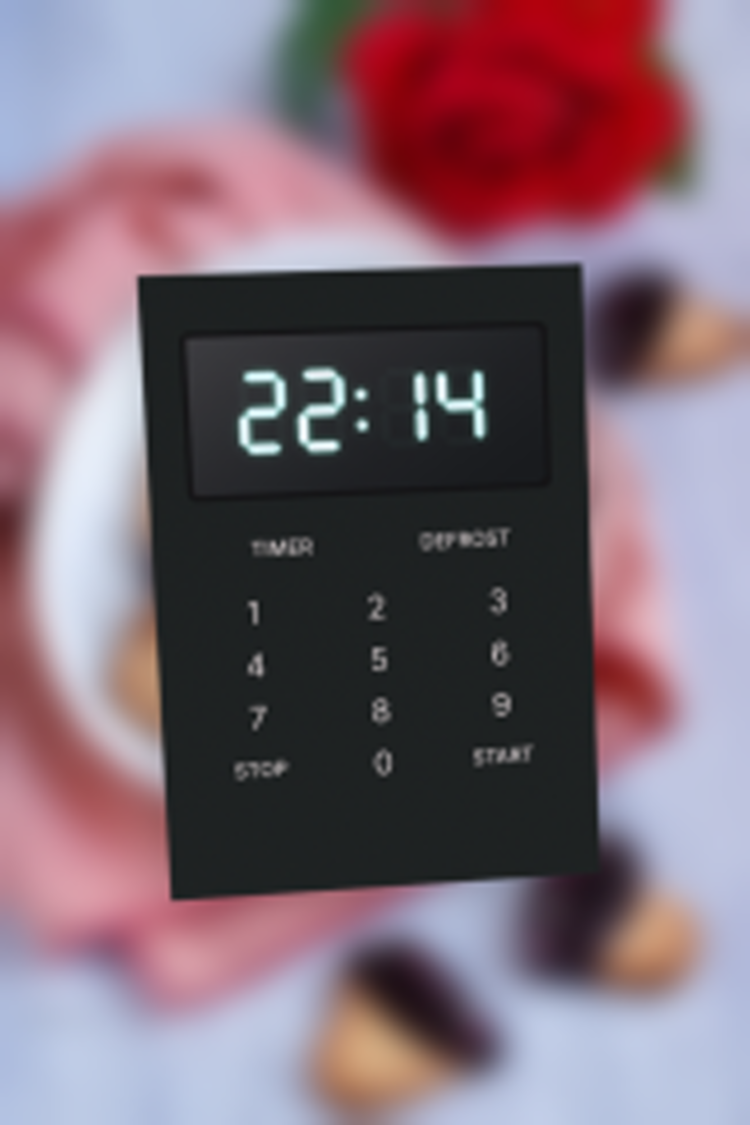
22:14
